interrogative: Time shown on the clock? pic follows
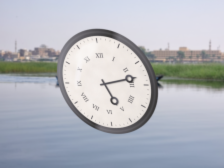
5:13
